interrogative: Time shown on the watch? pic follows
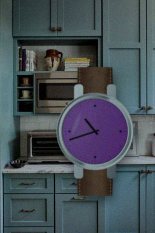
10:42
